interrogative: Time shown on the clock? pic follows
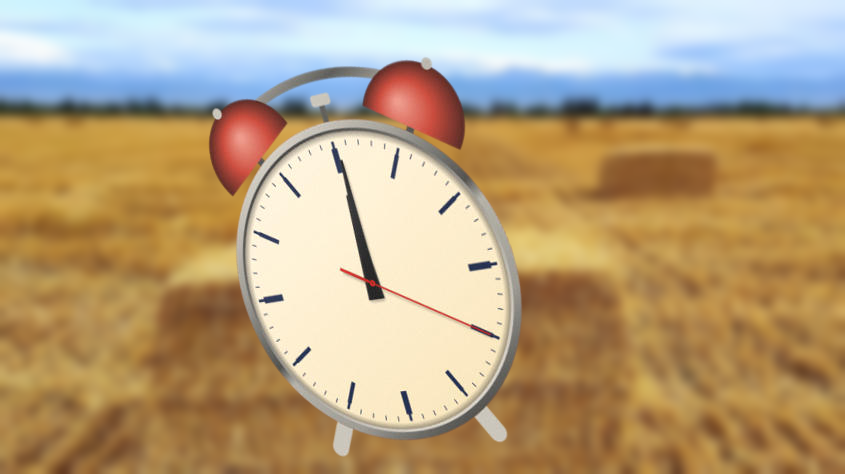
12:00:20
